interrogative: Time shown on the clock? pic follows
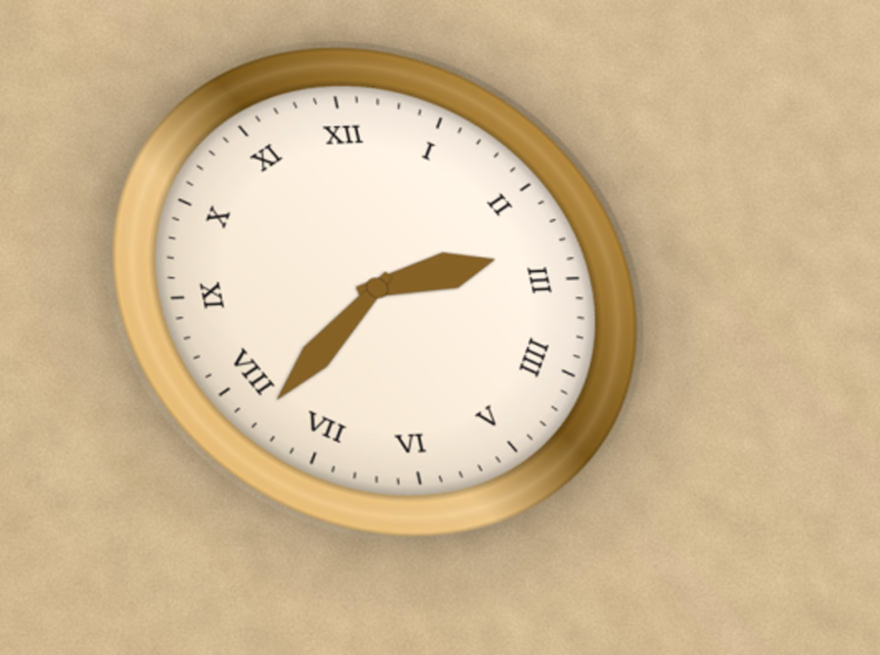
2:38
